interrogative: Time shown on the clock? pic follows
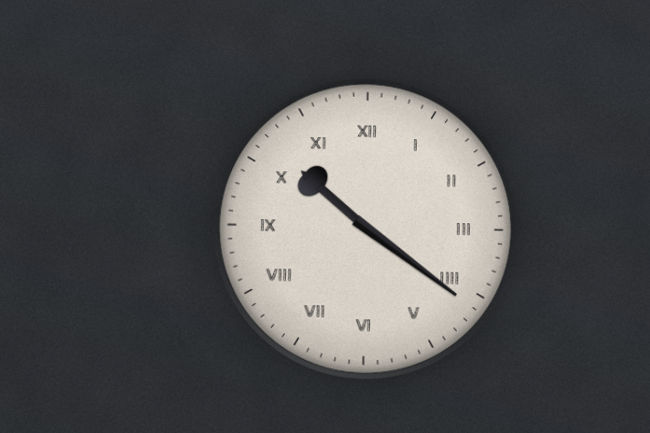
10:21
